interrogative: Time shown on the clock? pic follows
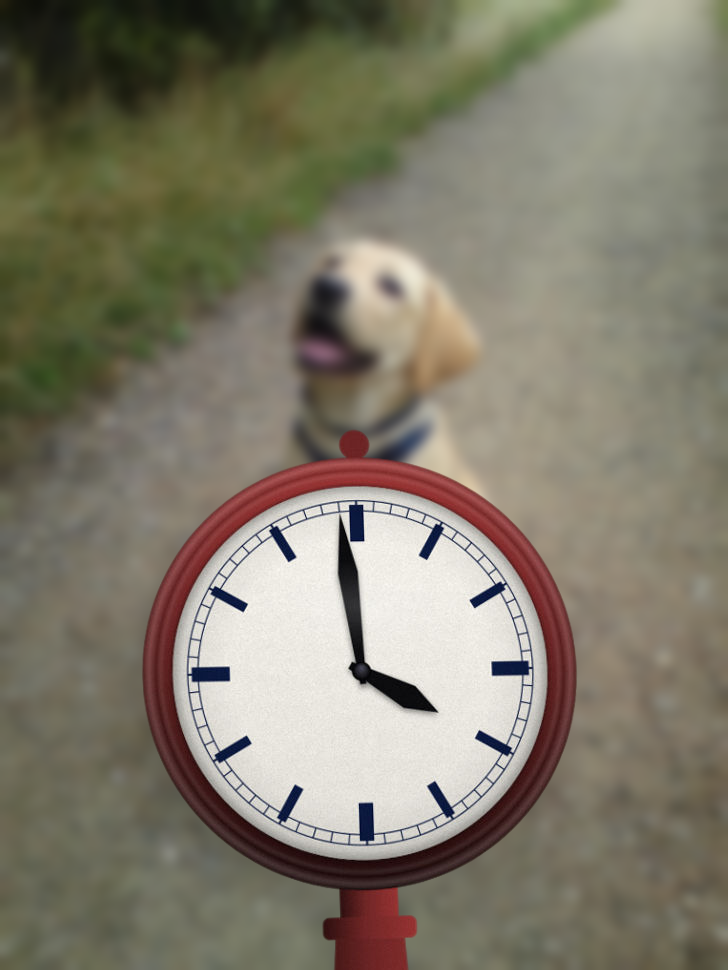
3:59
